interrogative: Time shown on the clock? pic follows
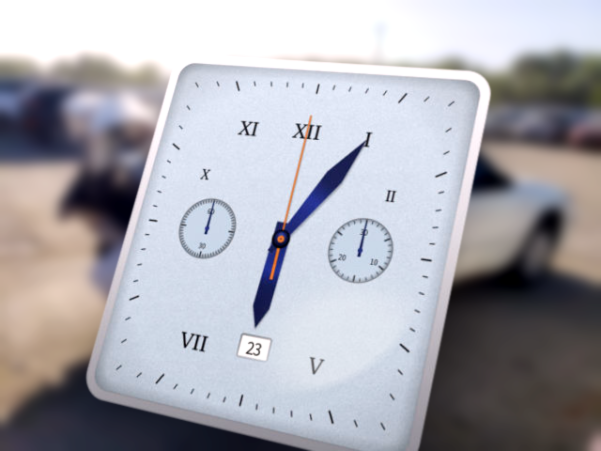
6:05
